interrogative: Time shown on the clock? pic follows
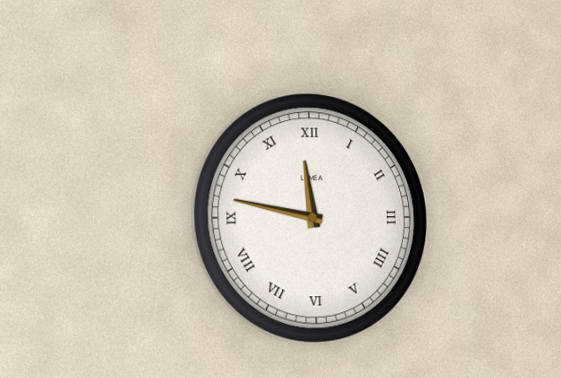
11:47
